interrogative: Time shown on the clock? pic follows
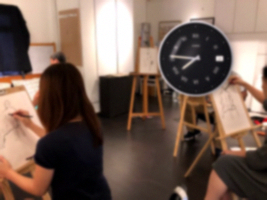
7:46
